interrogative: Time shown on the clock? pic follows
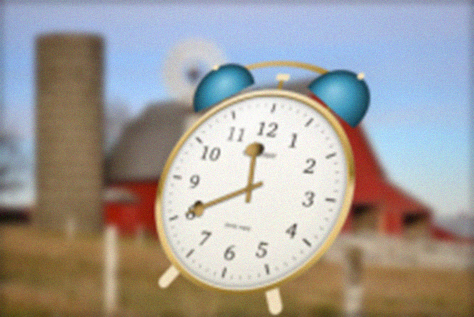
11:40
